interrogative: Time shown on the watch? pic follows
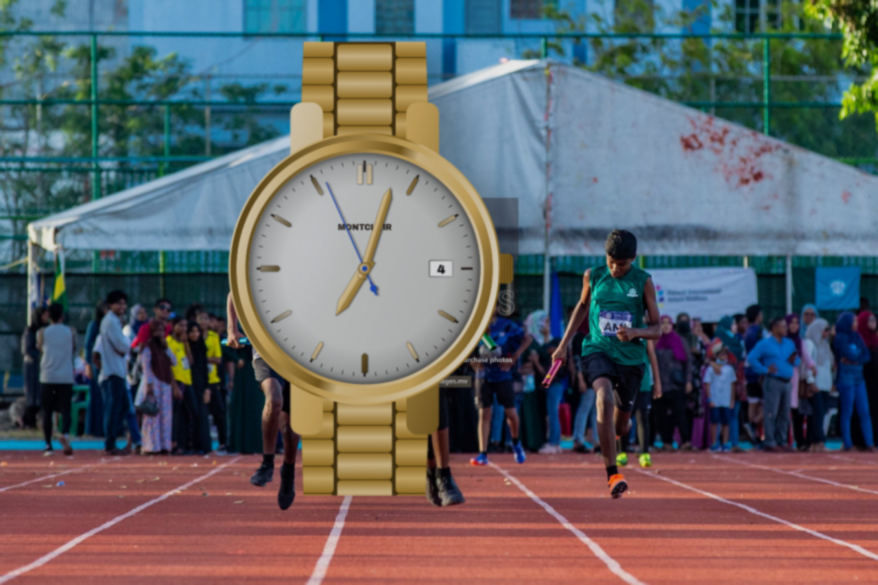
7:02:56
